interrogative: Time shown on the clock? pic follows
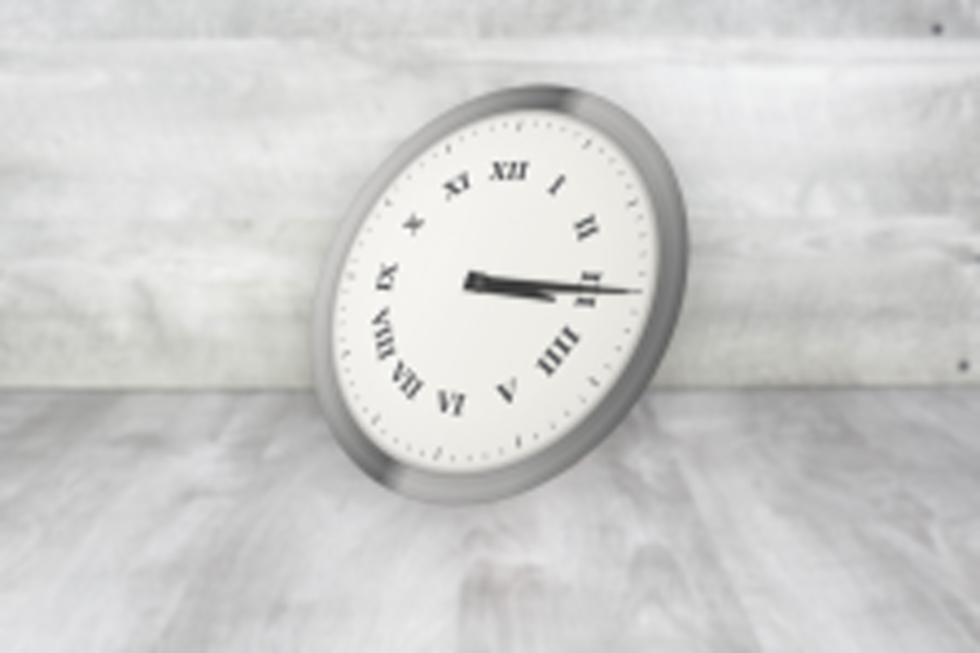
3:15
